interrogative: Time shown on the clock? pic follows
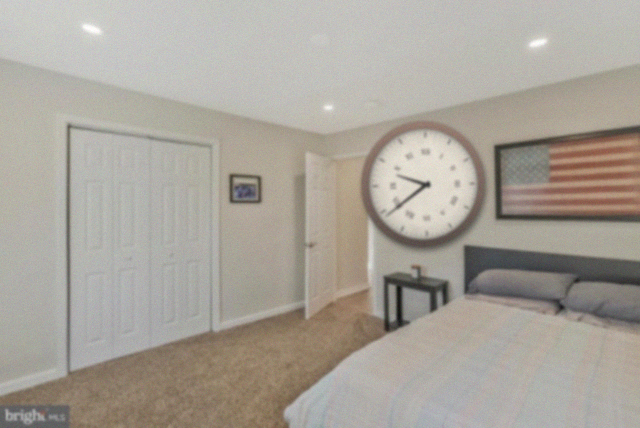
9:39
